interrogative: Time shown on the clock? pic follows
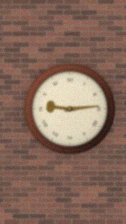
9:14
